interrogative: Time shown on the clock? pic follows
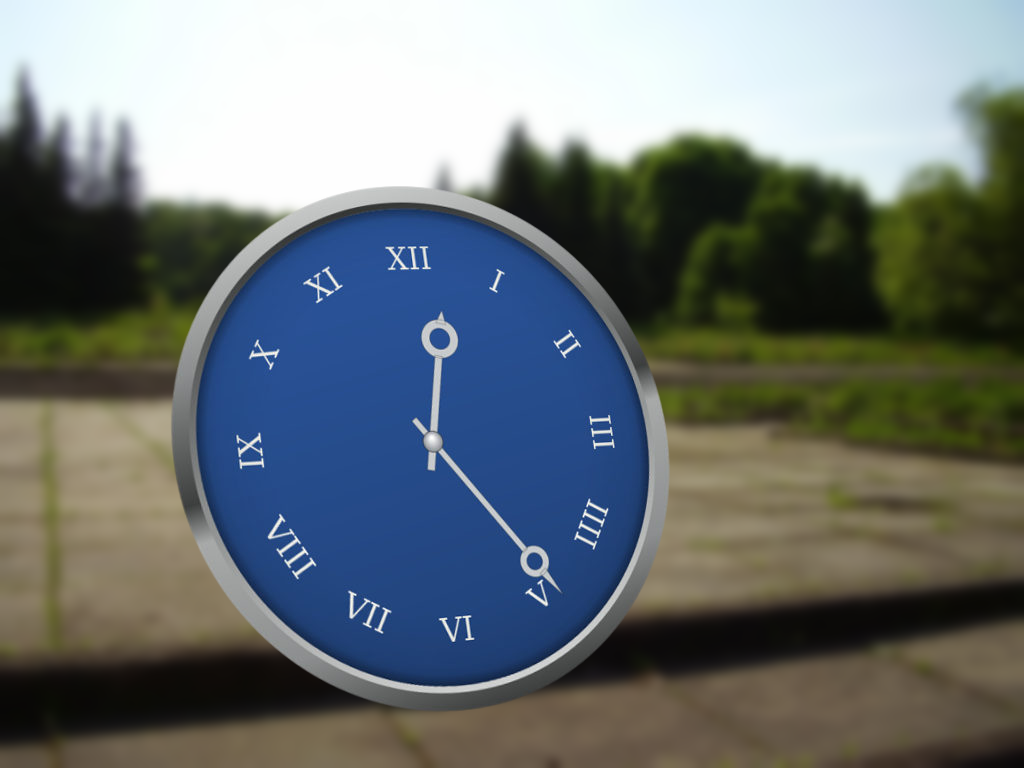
12:24
